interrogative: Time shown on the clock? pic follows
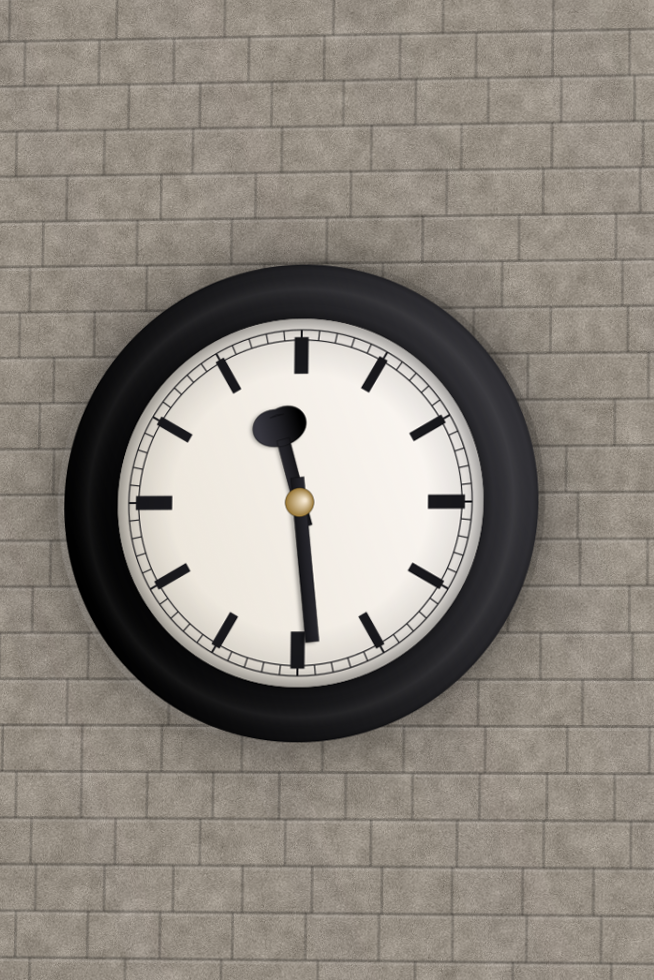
11:29
